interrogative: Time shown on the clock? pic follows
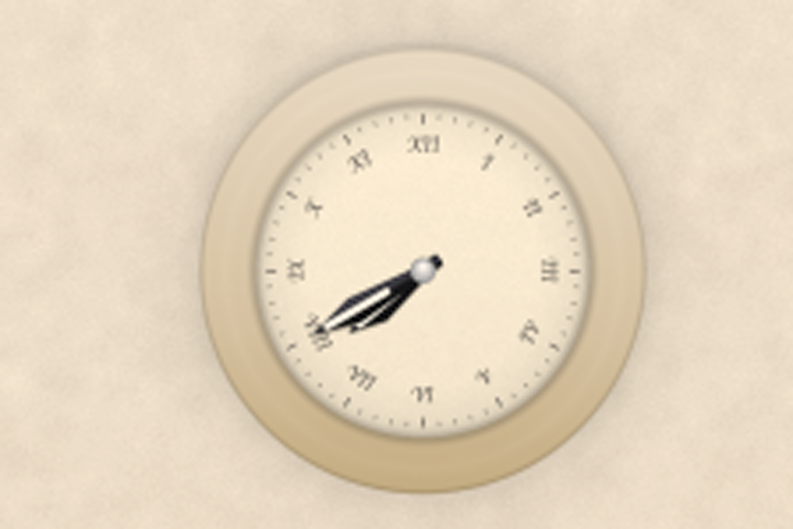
7:40
